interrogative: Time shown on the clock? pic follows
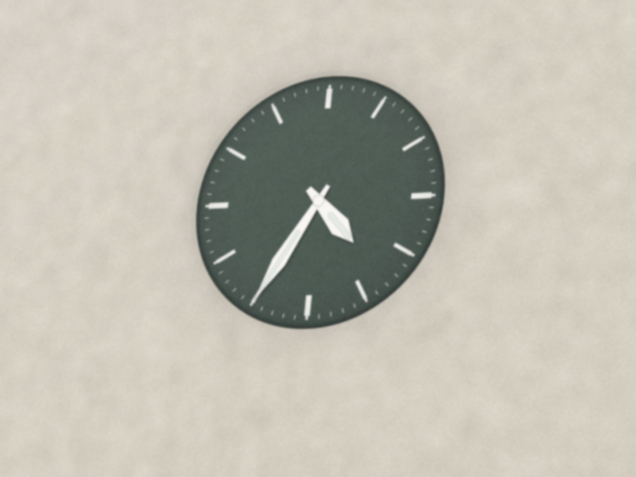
4:35
